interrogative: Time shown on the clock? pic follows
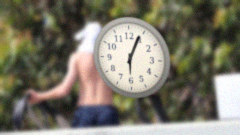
6:04
